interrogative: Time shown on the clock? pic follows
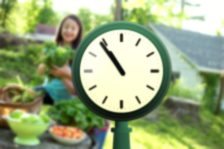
10:54
